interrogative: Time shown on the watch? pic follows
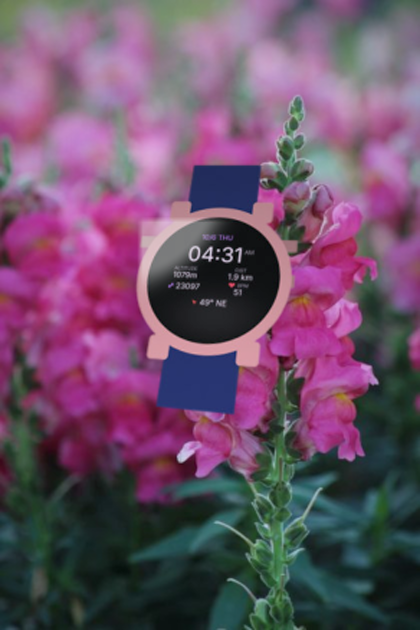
4:31
